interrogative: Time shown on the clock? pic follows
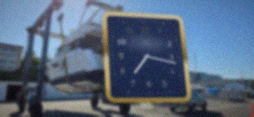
7:17
